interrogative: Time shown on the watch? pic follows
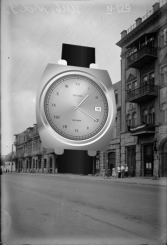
1:20
